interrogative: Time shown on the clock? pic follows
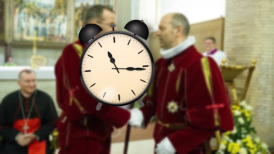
11:16
